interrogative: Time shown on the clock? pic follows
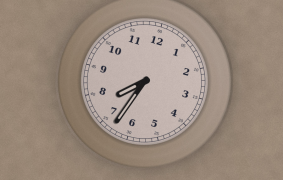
7:33
